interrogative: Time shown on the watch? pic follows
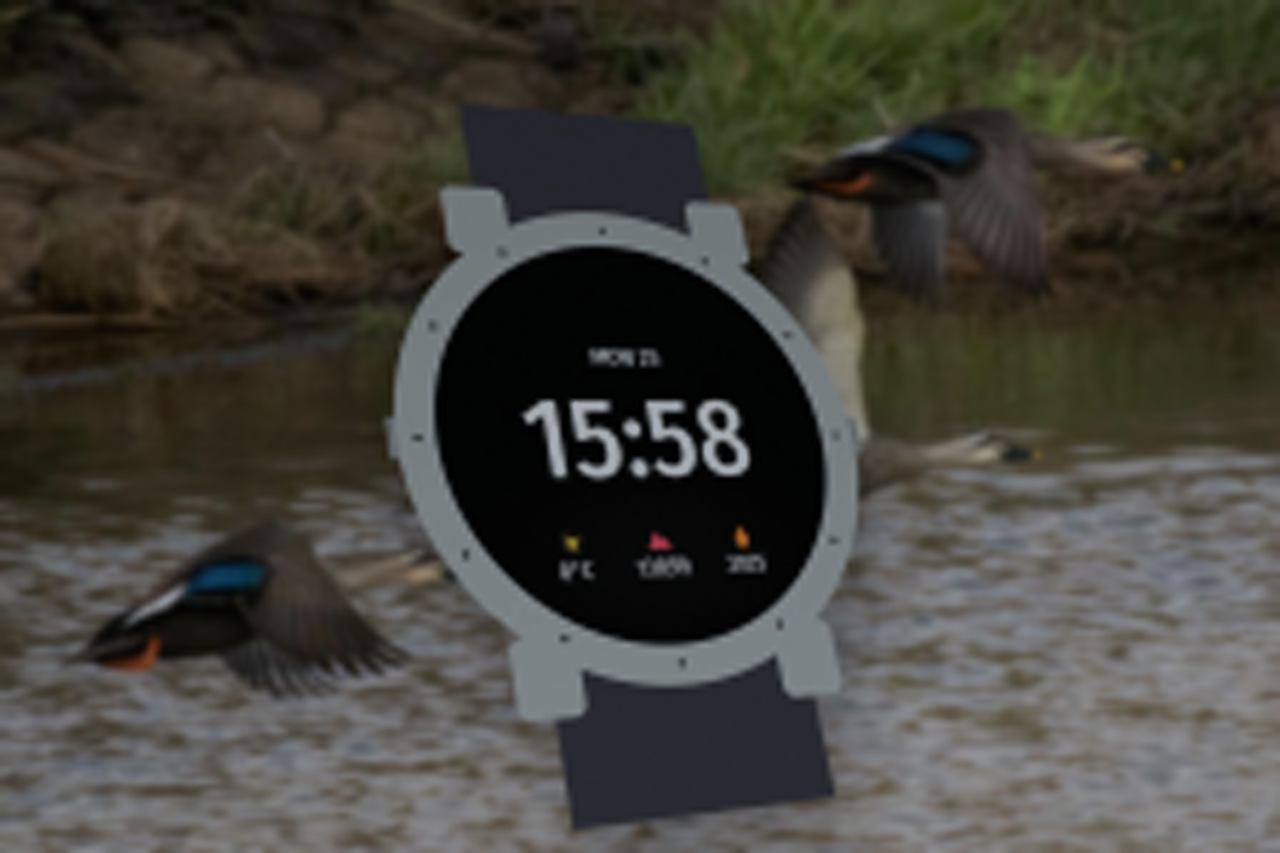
15:58
